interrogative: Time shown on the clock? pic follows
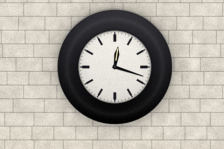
12:18
